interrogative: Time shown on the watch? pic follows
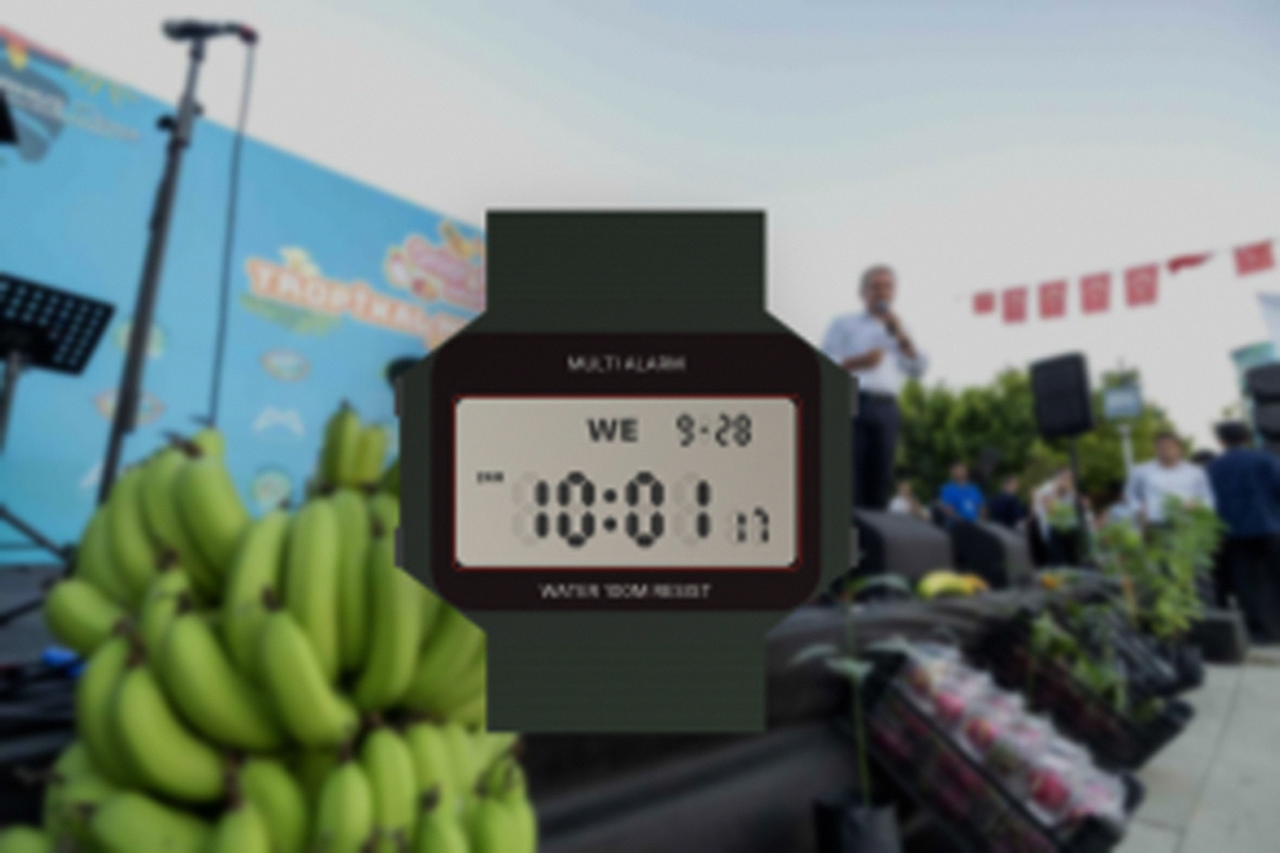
10:01:17
